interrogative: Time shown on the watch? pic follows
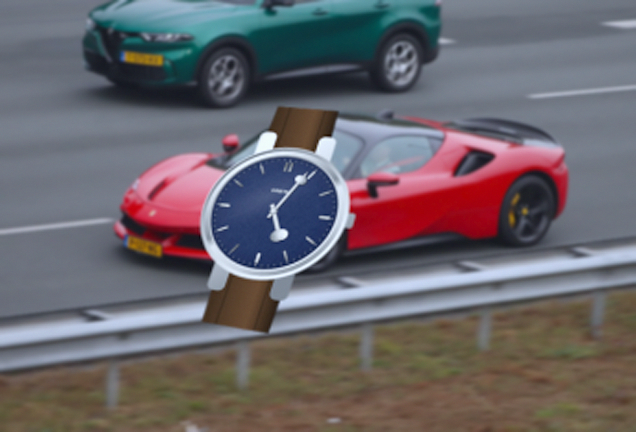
5:04
